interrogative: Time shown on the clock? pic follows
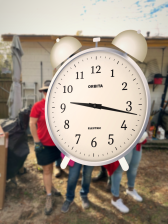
9:17
